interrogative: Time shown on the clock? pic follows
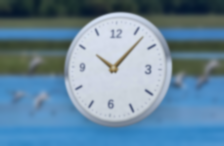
10:07
